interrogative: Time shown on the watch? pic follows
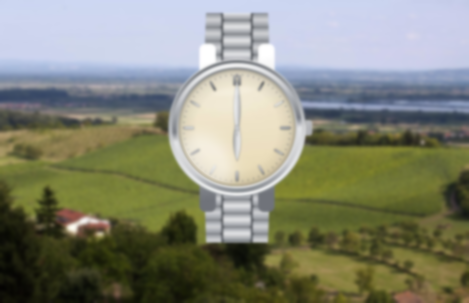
6:00
